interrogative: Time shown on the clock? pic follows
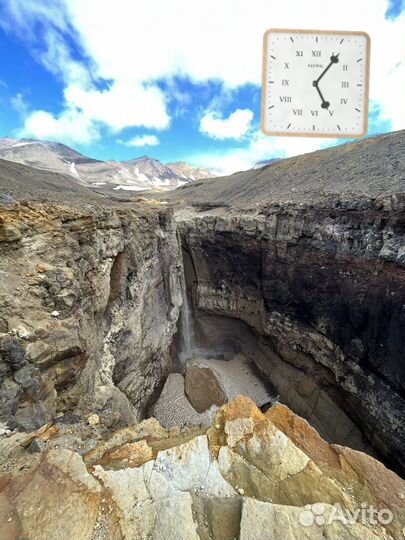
5:06
